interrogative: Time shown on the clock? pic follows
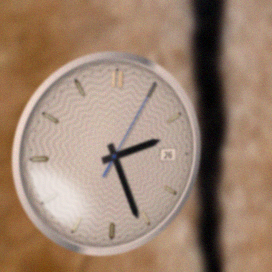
2:26:05
